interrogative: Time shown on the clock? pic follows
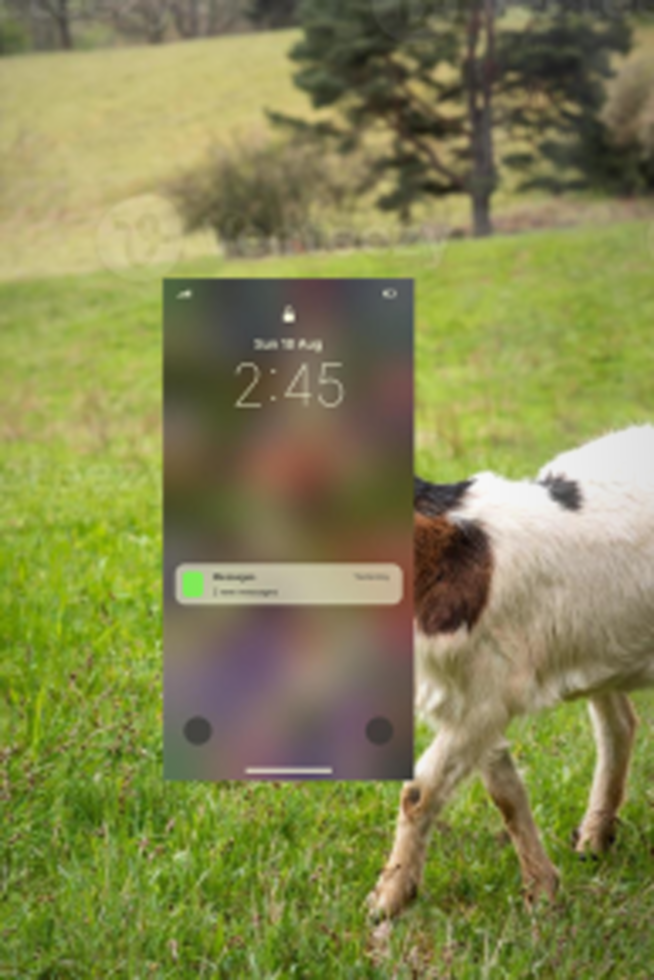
2:45
